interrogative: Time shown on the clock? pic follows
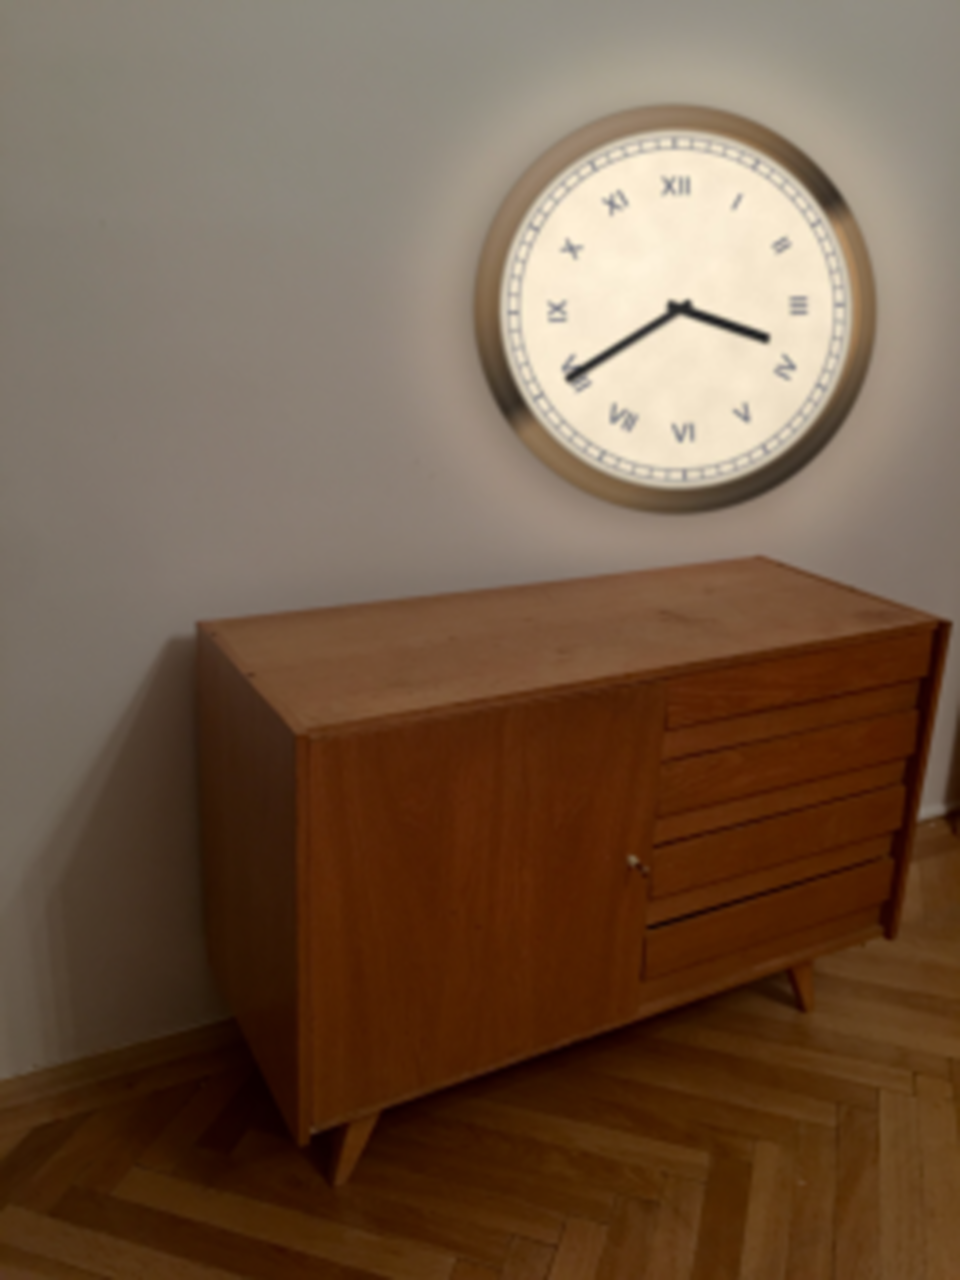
3:40
